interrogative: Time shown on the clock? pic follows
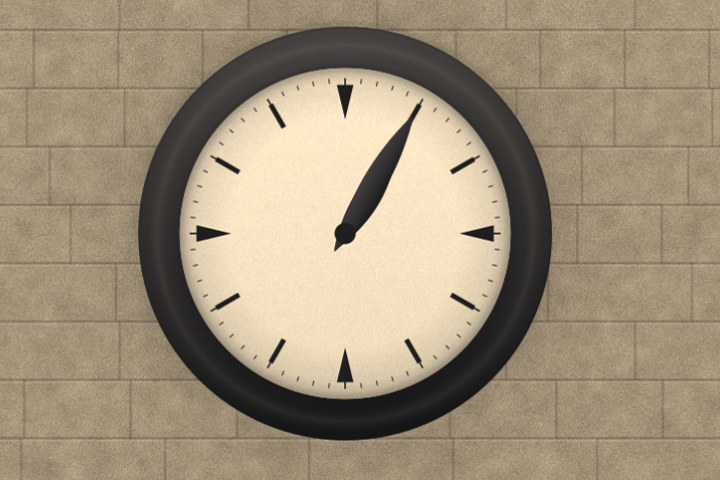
1:05
